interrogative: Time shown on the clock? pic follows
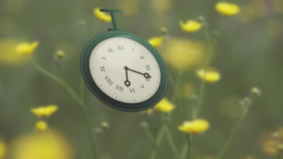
6:19
